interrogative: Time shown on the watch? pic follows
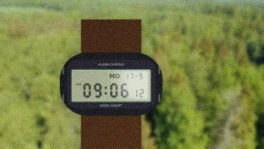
9:06:12
